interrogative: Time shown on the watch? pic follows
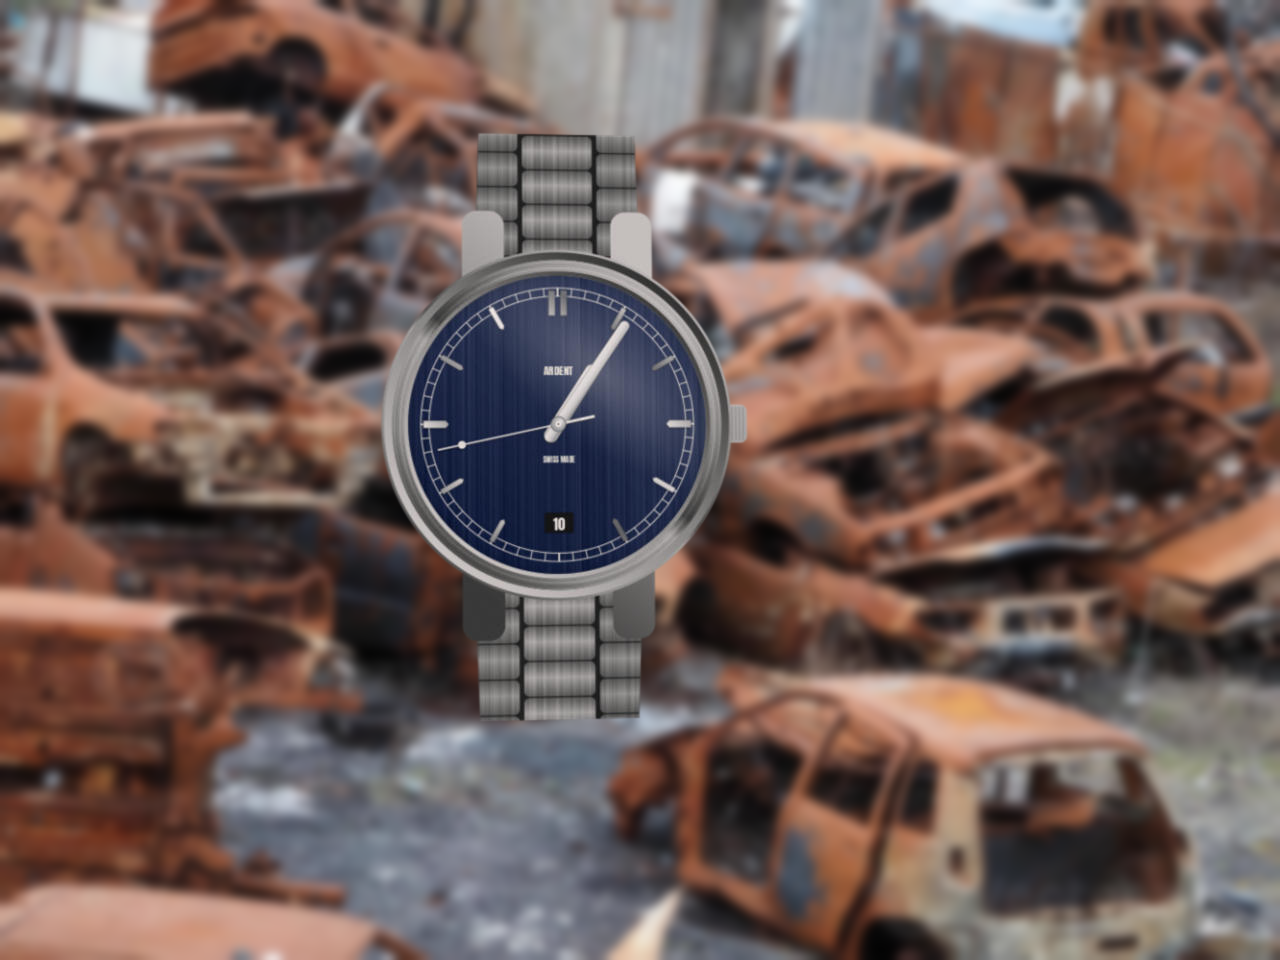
1:05:43
